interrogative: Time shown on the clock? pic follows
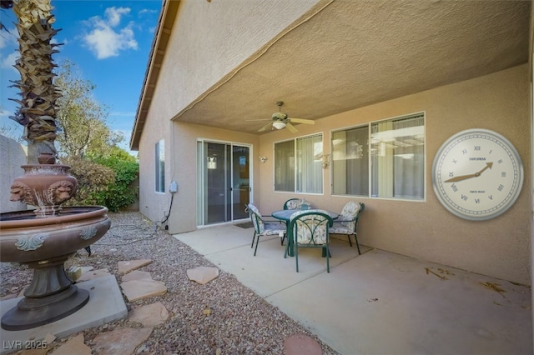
1:43
